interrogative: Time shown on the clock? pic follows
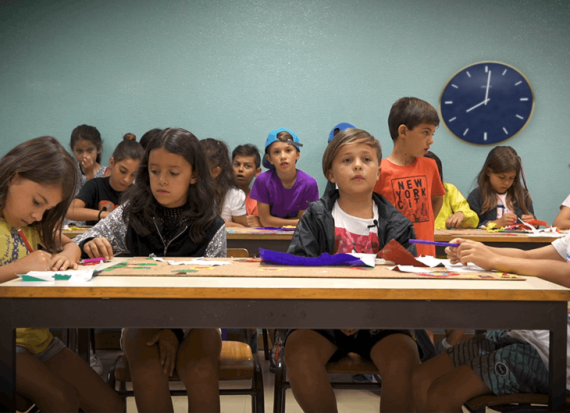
8:01
